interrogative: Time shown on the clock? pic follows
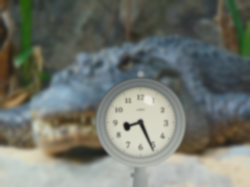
8:26
